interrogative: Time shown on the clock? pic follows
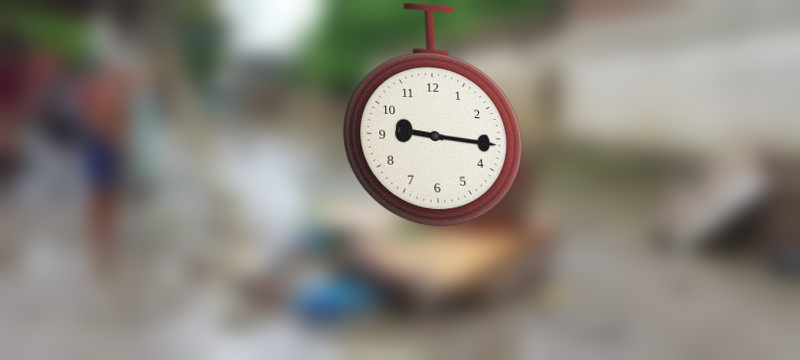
9:16
